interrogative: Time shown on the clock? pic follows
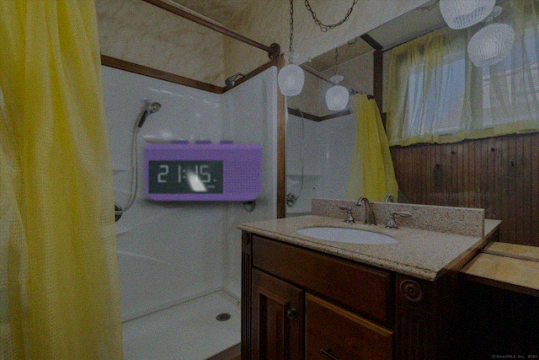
21:15
